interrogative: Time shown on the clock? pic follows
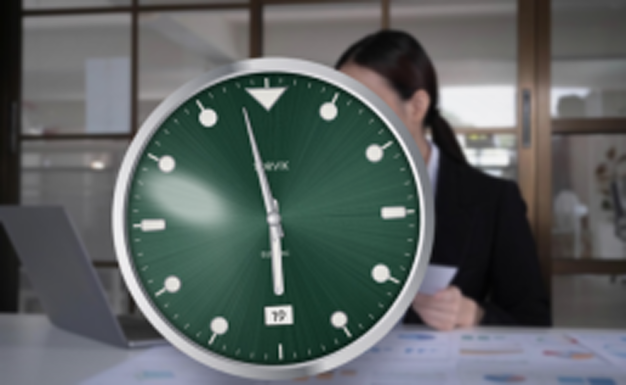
5:58
